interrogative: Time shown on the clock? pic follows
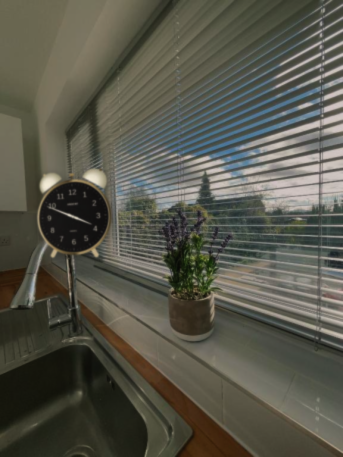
3:49
